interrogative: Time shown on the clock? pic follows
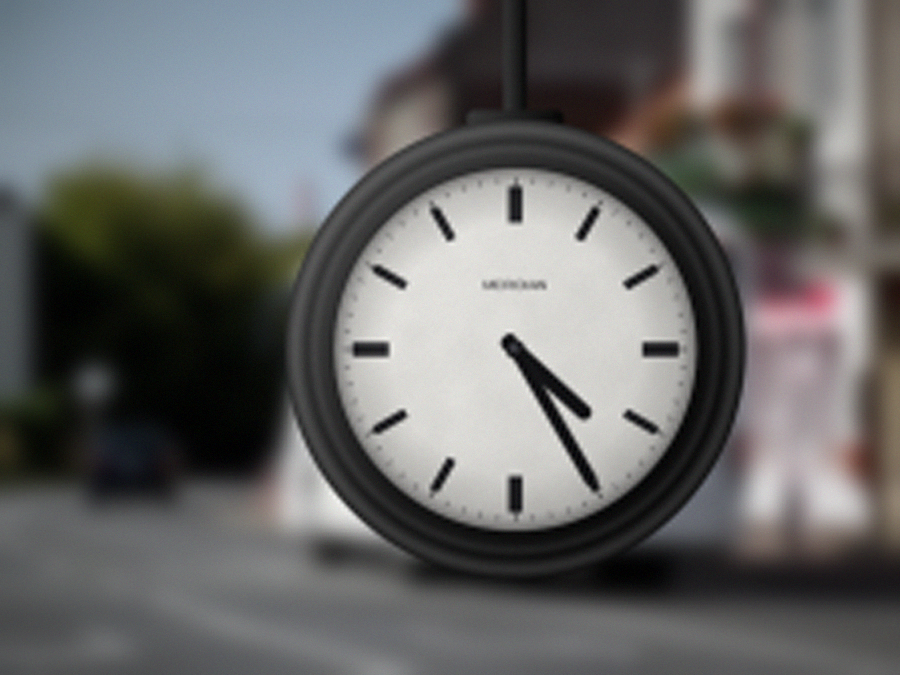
4:25
